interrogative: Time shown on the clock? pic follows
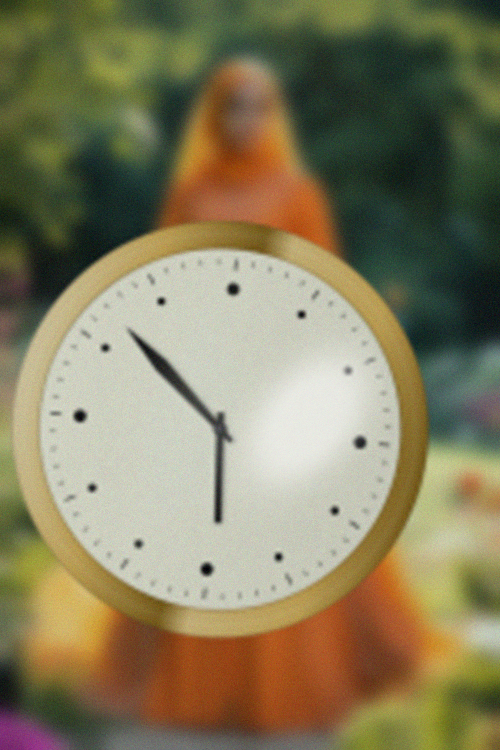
5:52
